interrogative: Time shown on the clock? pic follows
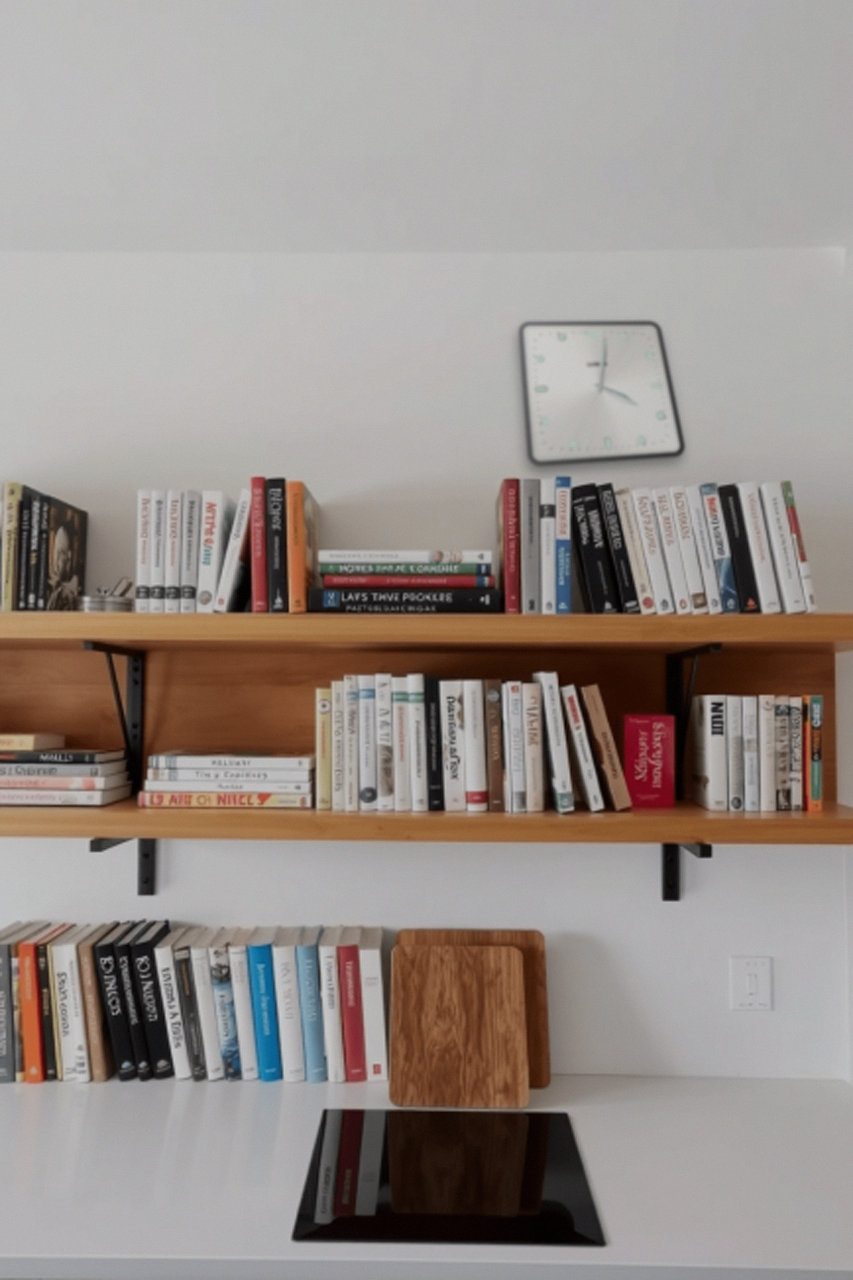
4:02
